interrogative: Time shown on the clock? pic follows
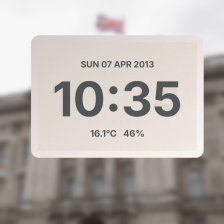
10:35
